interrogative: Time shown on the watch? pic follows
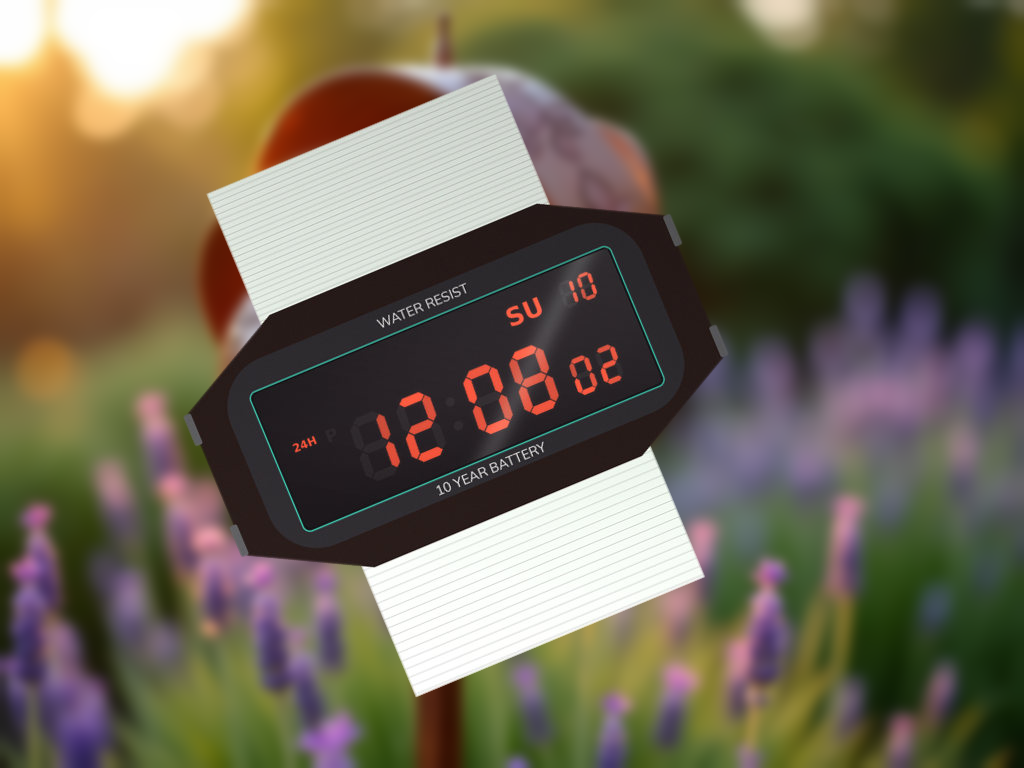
12:08:02
